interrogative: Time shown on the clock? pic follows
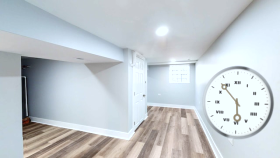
5:53
